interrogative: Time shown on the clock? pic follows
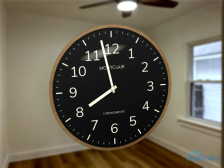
7:58
